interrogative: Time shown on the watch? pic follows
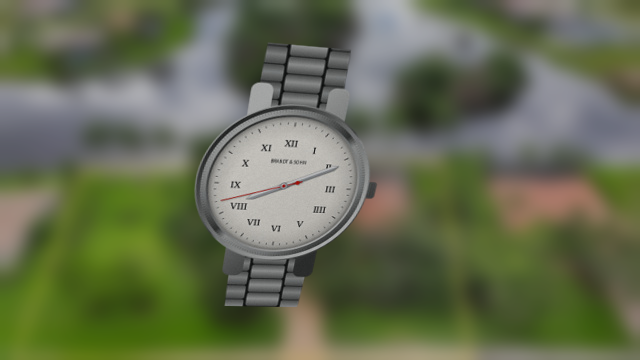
8:10:42
